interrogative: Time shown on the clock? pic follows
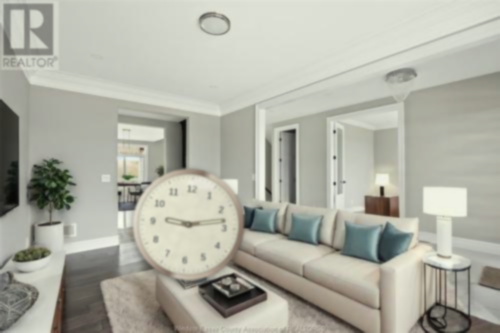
9:13
